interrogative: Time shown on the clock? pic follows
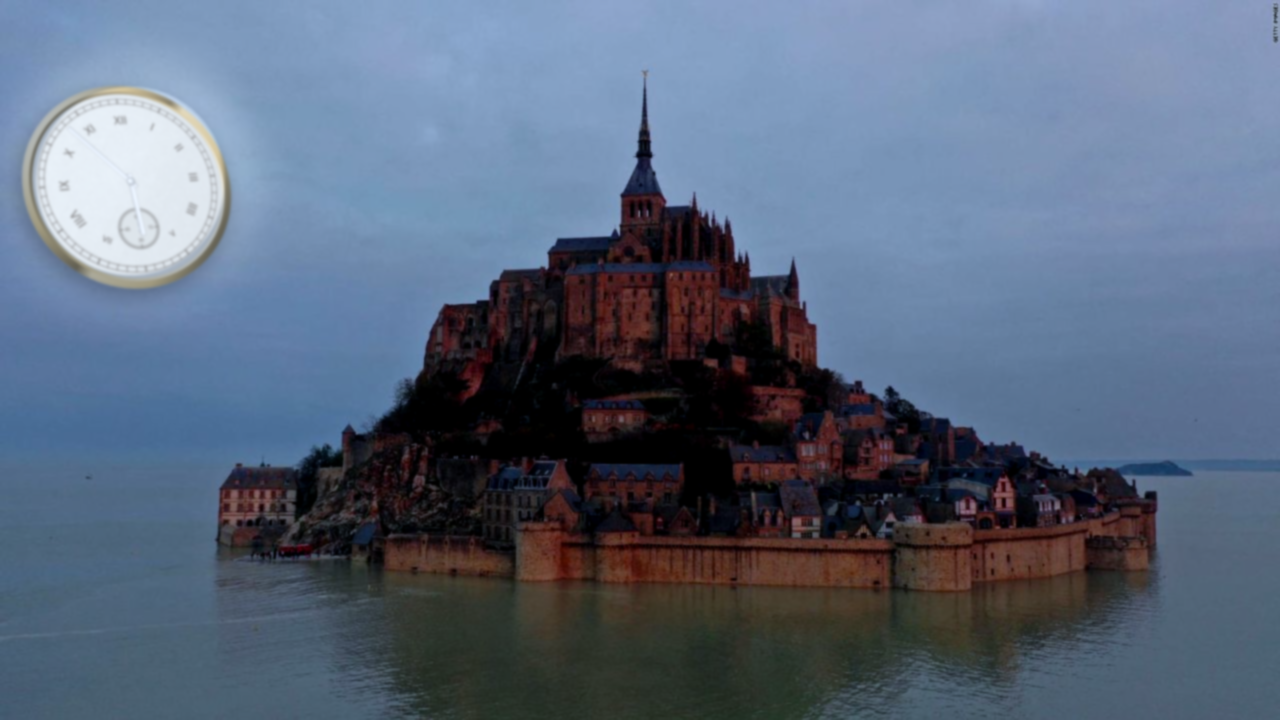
5:53
